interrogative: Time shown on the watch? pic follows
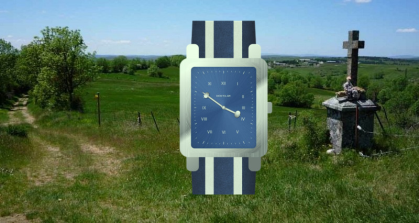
3:51
